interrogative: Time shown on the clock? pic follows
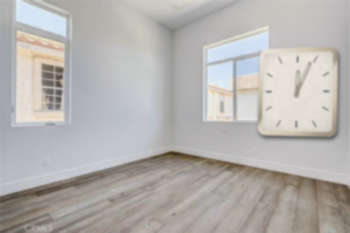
12:04
